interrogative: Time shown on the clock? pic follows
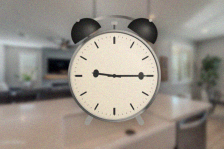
9:15
